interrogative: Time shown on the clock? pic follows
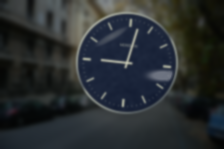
9:02
